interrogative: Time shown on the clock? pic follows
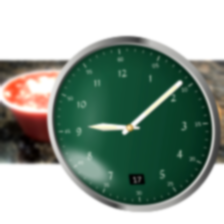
9:09
